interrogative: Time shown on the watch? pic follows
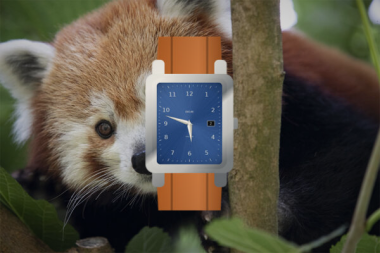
5:48
